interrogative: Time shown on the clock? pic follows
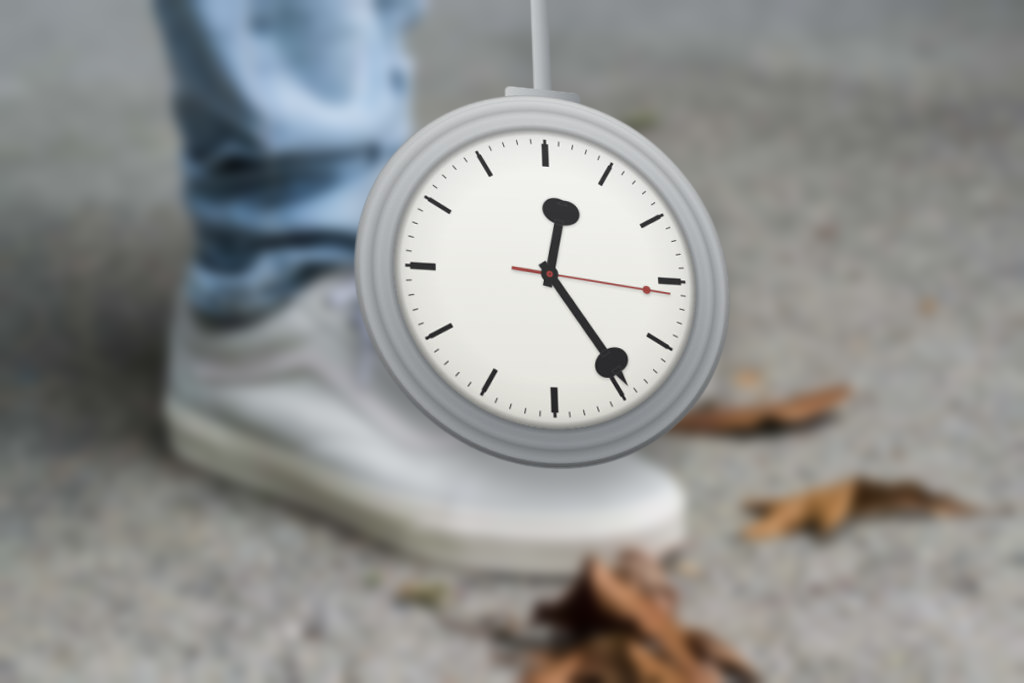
12:24:16
